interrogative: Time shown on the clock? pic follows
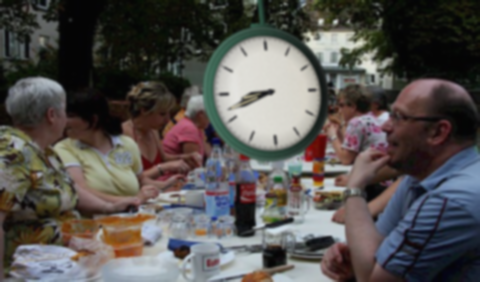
8:42
